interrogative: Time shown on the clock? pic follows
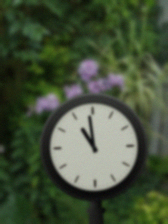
10:59
